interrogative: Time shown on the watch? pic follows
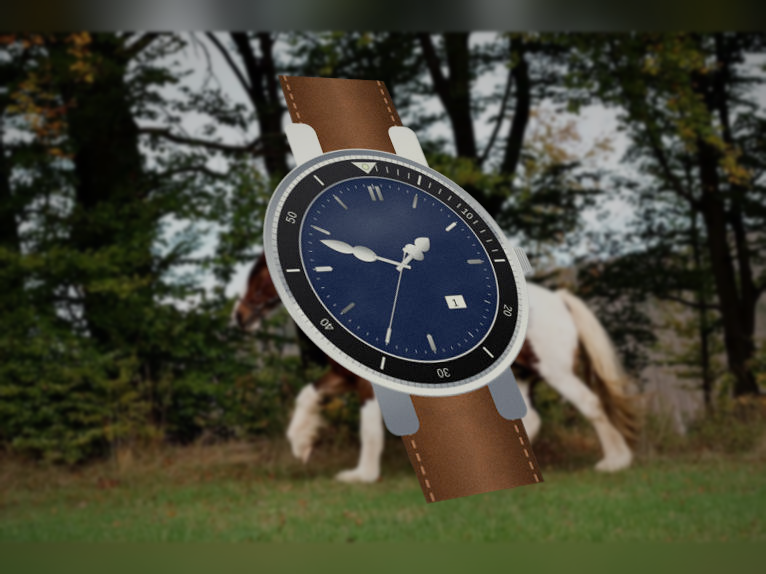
1:48:35
